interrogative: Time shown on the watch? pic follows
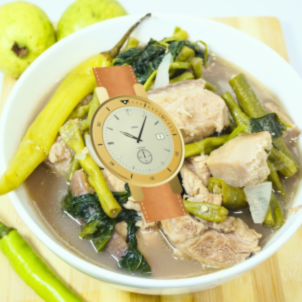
10:06
